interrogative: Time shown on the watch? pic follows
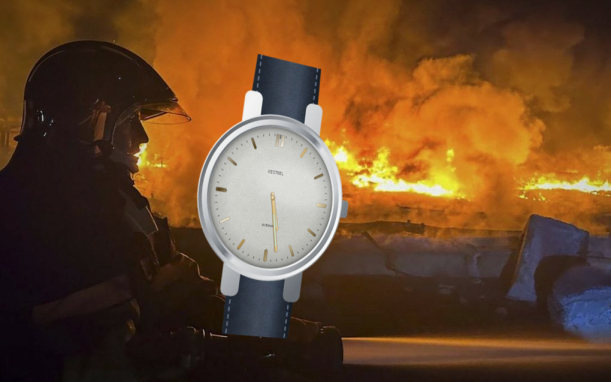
5:28
